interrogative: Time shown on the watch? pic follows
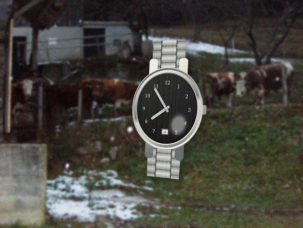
7:54
